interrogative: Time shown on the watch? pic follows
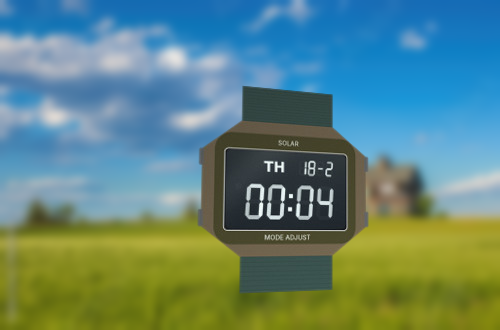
0:04
